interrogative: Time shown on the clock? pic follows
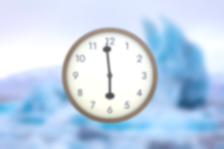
5:59
